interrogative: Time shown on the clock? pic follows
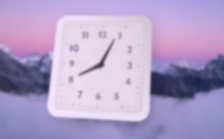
8:04
